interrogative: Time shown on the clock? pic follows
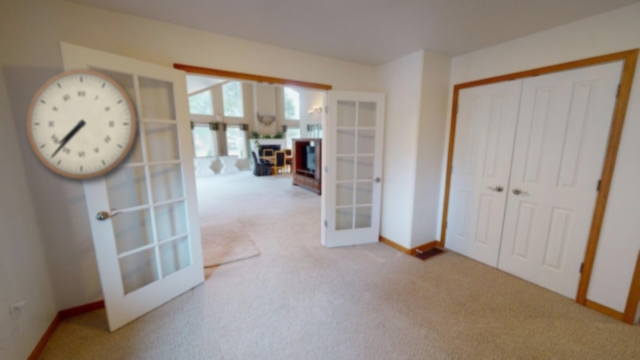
7:37
